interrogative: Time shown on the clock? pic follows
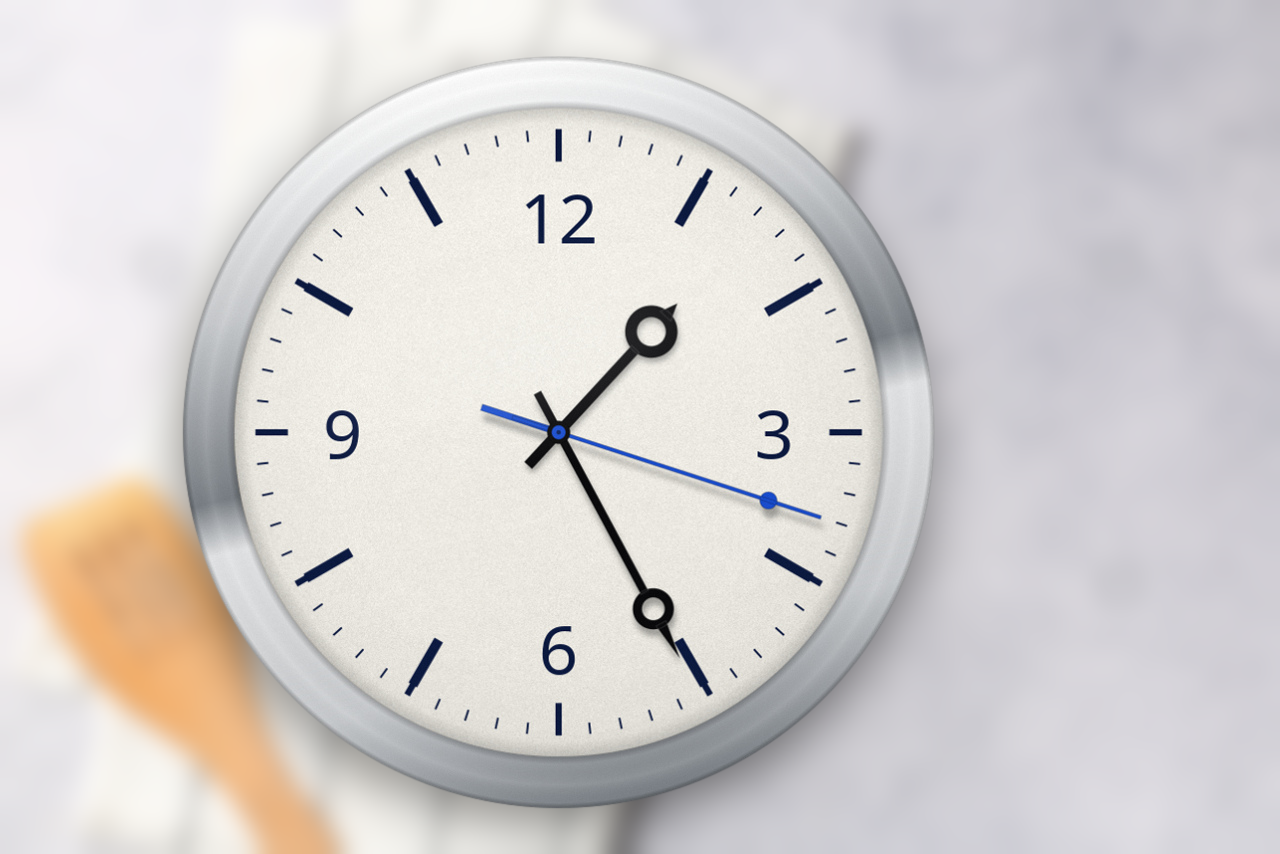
1:25:18
